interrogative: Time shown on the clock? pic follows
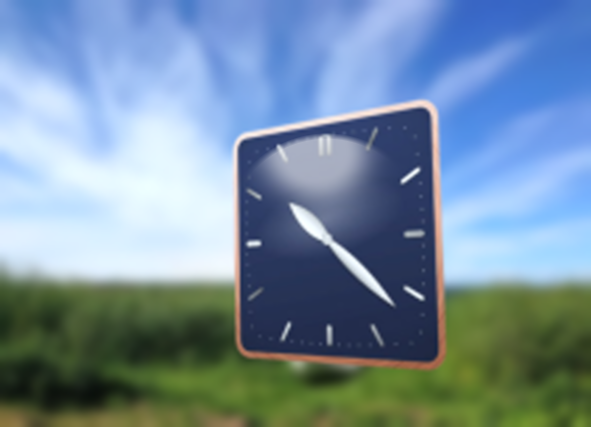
10:22
